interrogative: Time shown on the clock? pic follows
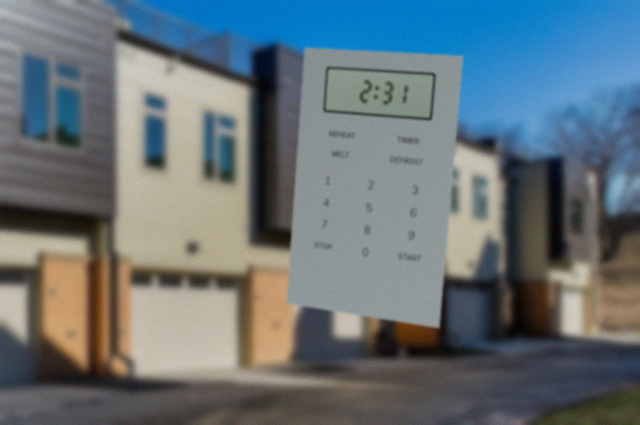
2:31
